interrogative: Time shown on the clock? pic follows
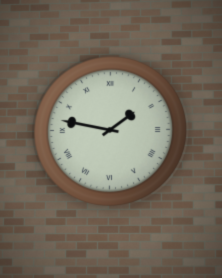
1:47
